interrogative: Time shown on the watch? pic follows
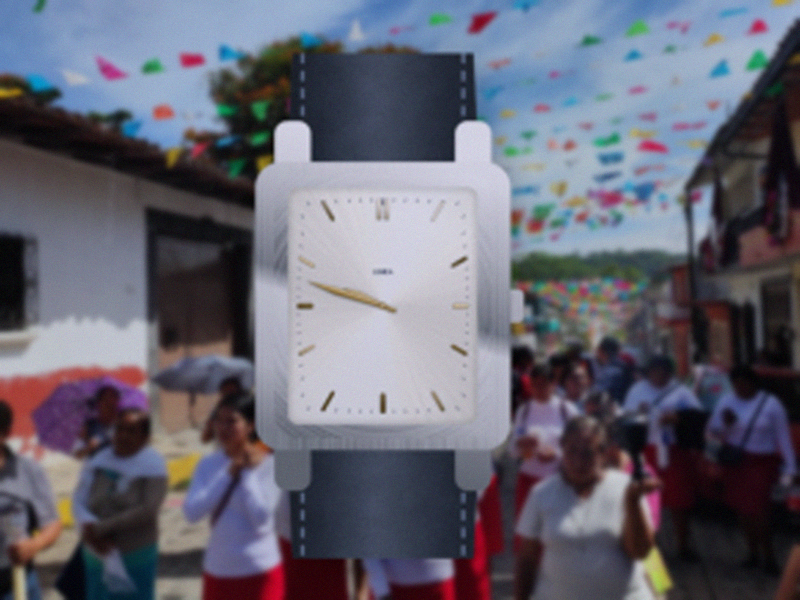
9:48
